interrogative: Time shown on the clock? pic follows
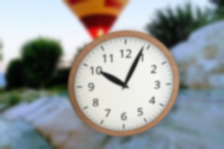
10:04
